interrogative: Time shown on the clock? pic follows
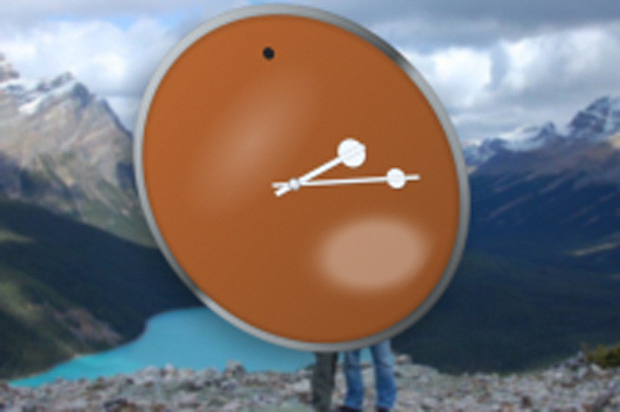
2:15
